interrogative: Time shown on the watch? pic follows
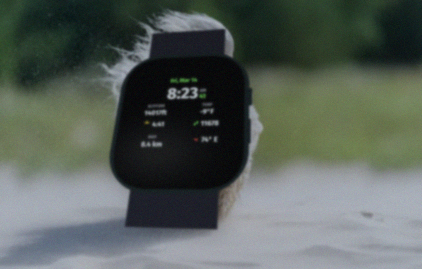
8:23
